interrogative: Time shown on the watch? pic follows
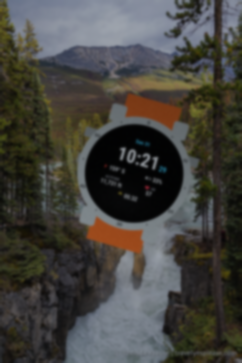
10:21
